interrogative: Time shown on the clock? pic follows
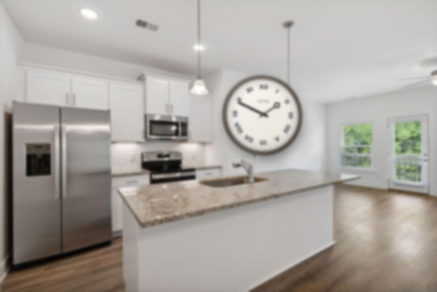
1:49
